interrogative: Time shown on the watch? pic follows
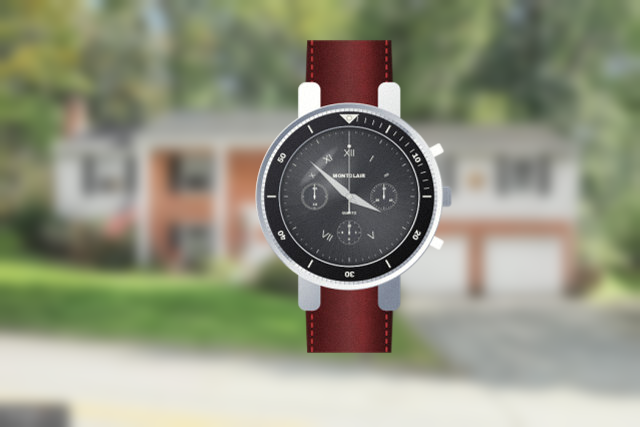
3:52
